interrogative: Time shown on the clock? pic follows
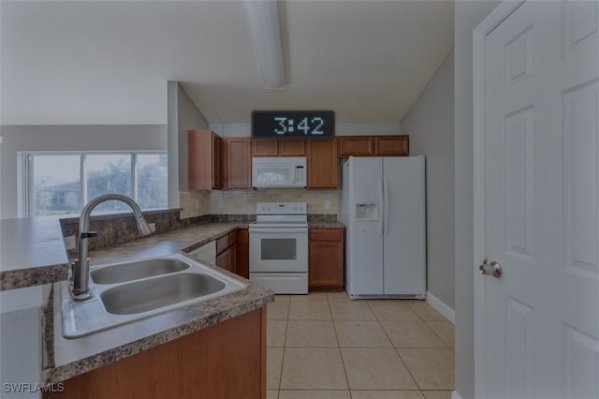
3:42
